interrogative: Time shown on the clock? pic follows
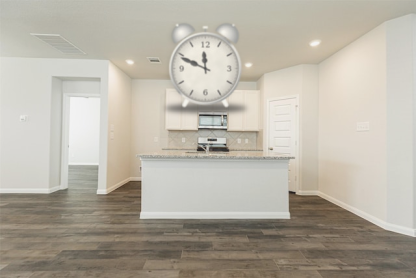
11:49
